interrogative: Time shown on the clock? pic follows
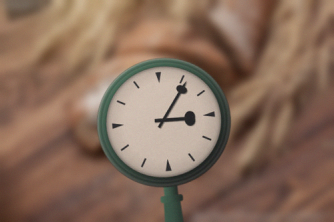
3:06
